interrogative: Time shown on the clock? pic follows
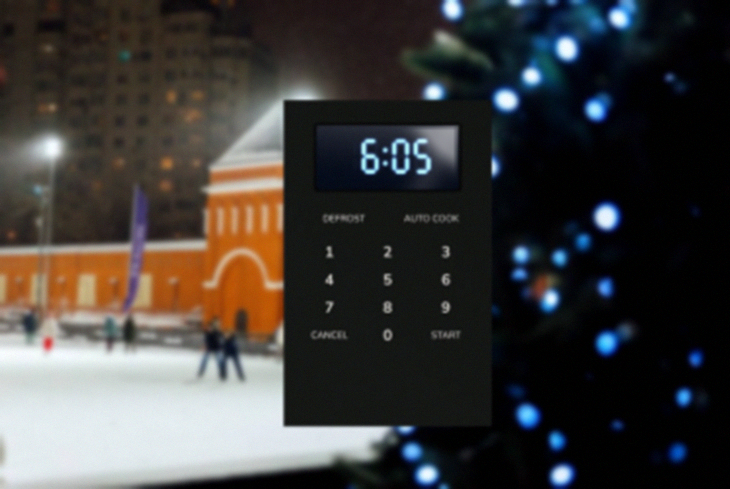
6:05
